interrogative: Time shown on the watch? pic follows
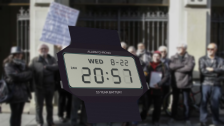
20:57
